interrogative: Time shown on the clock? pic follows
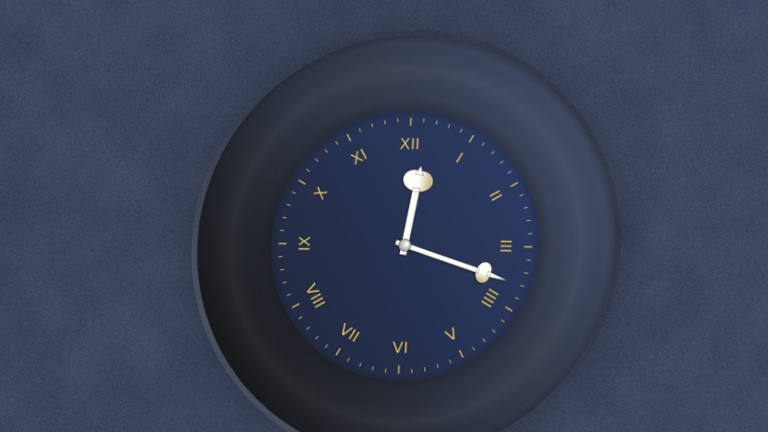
12:18
